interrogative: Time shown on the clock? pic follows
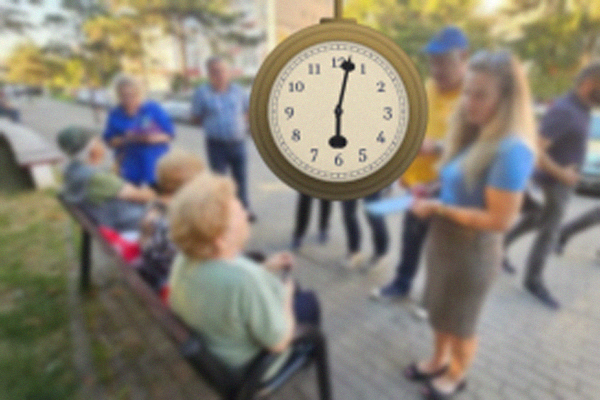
6:02
